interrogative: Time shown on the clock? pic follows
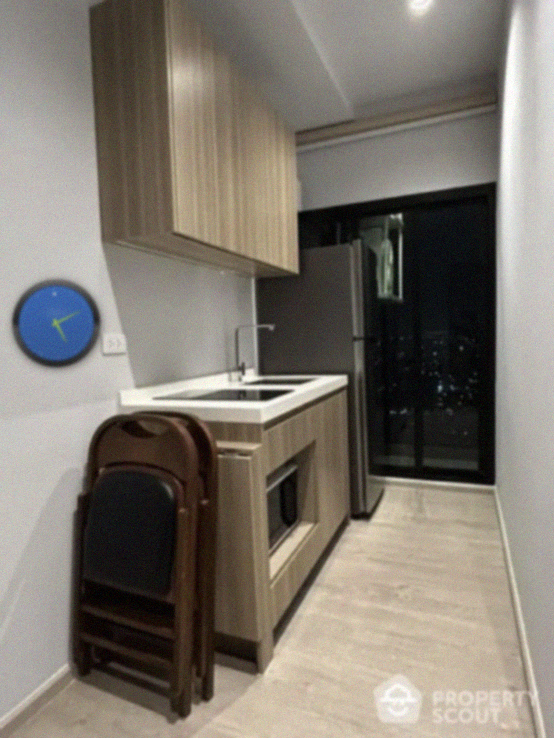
5:11
